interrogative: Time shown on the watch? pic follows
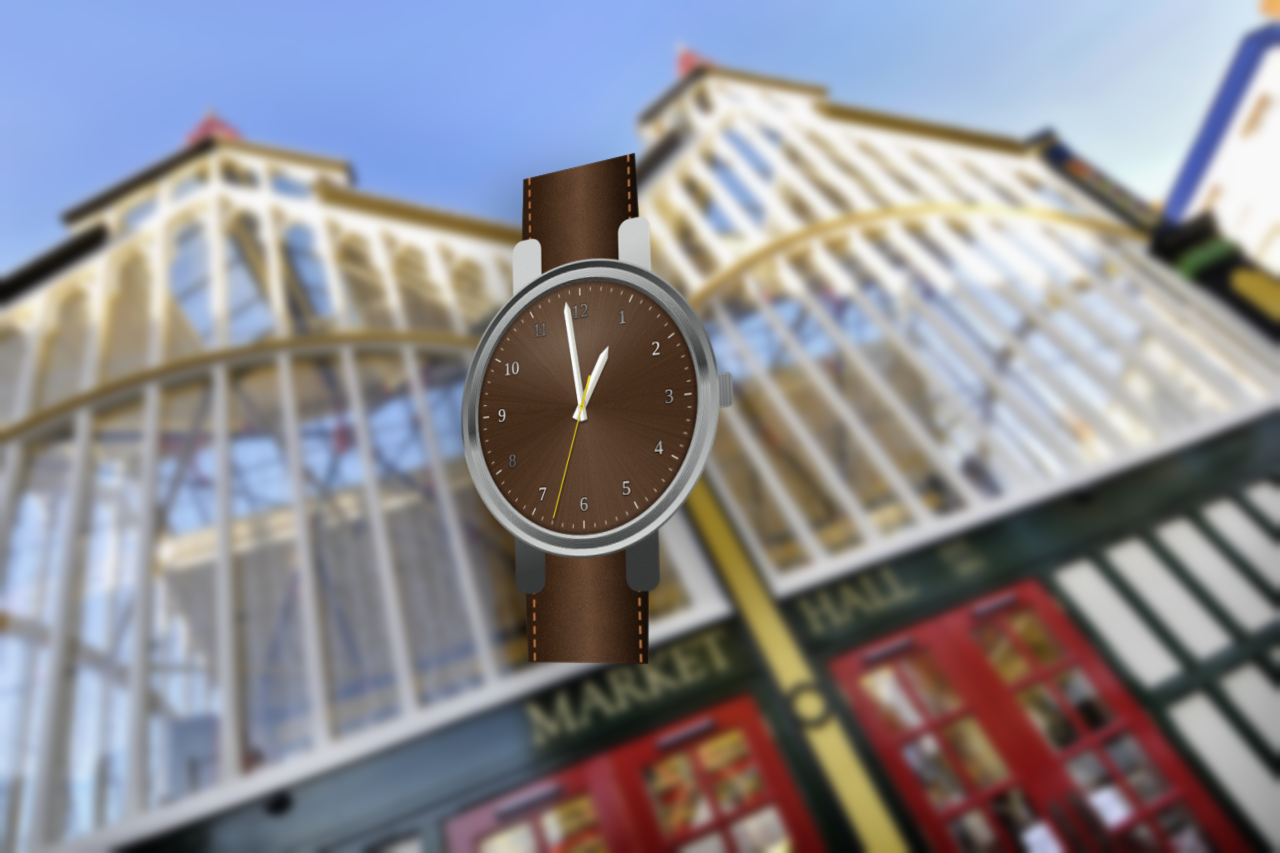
12:58:33
